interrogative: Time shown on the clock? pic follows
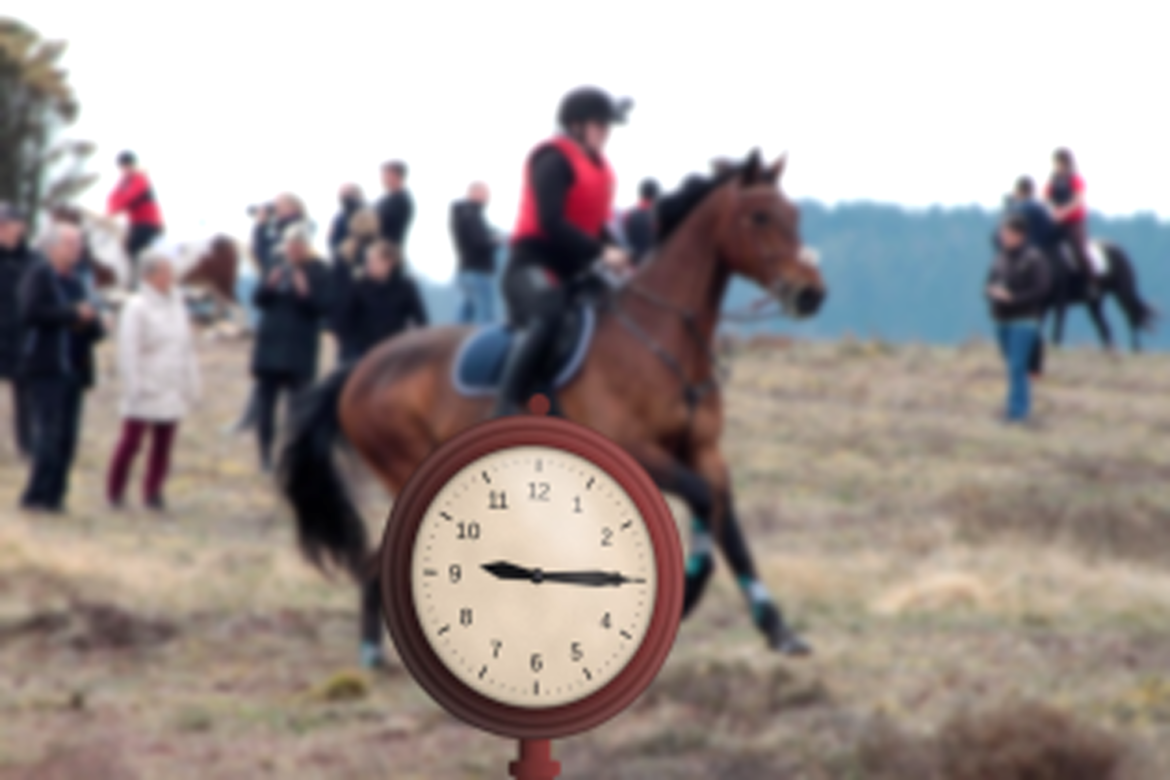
9:15
